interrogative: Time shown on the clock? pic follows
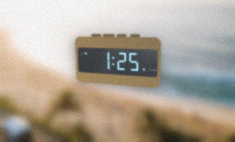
1:25
